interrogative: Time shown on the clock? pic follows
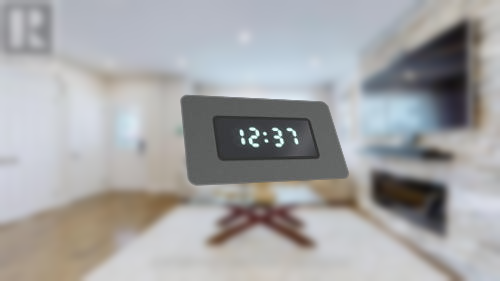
12:37
